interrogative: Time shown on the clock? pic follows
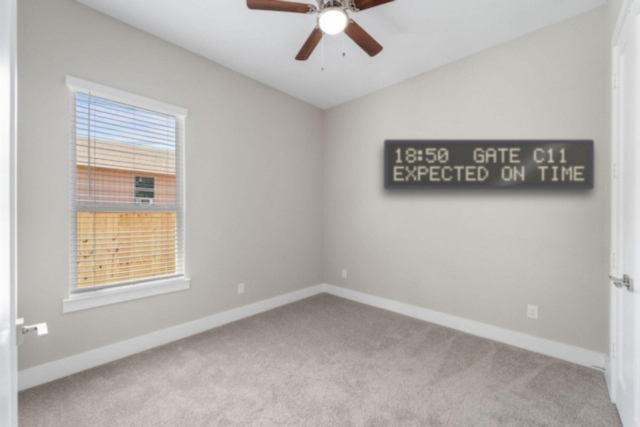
18:50
